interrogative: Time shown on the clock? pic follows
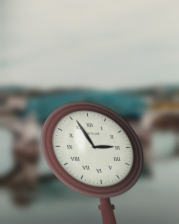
2:56
